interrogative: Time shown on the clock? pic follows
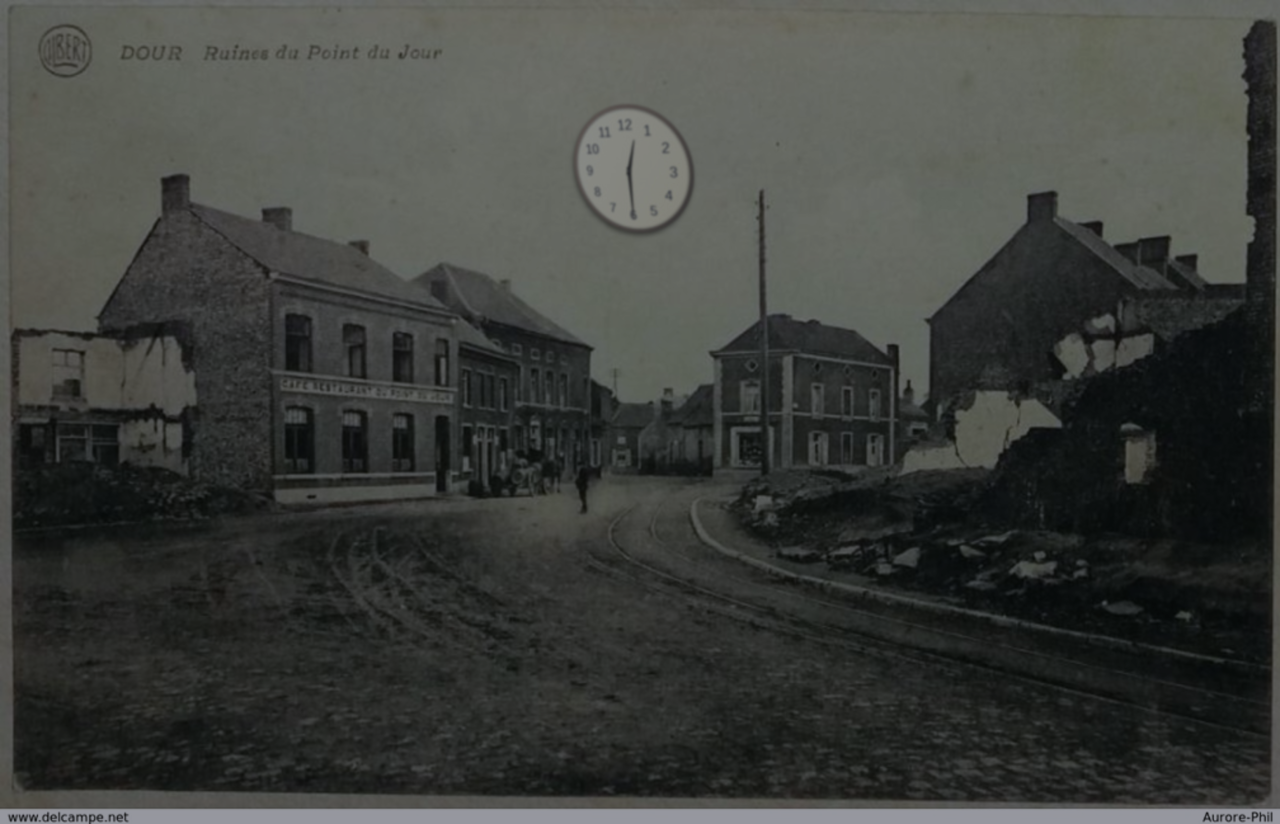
12:30
